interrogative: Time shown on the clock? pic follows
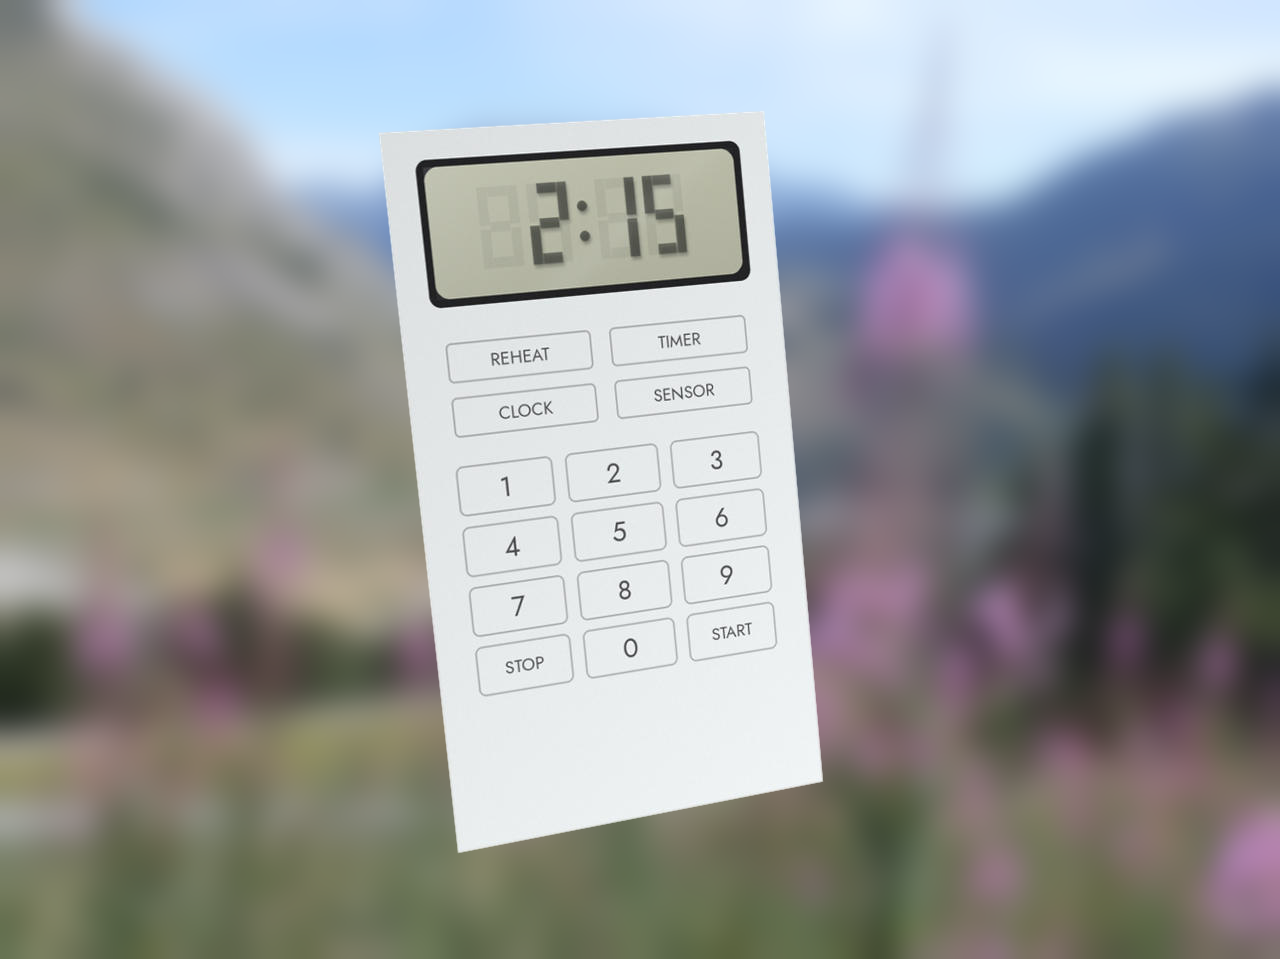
2:15
